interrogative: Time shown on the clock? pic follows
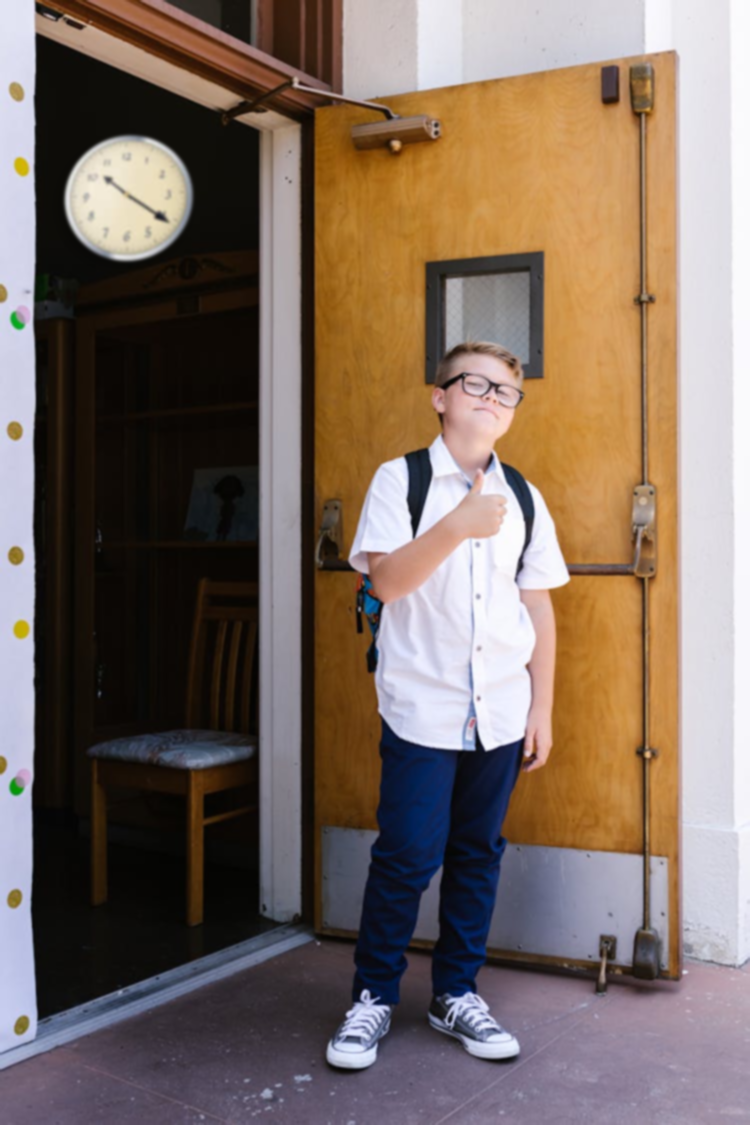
10:21
